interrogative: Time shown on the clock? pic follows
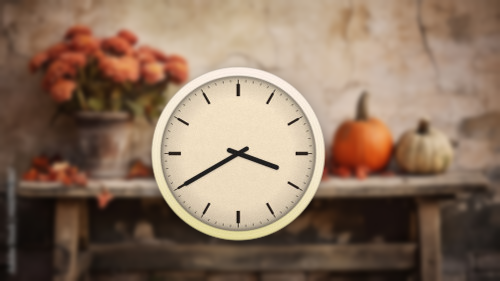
3:40
